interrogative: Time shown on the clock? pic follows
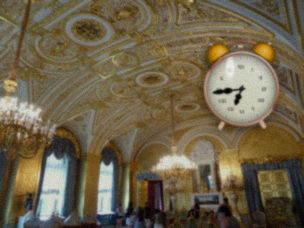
6:44
